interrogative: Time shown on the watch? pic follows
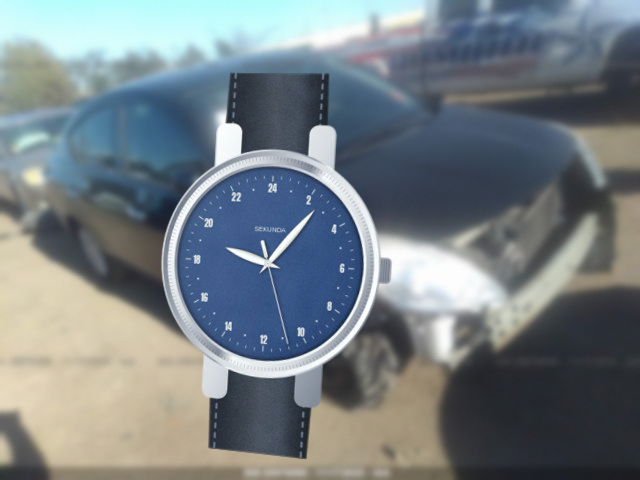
19:06:27
